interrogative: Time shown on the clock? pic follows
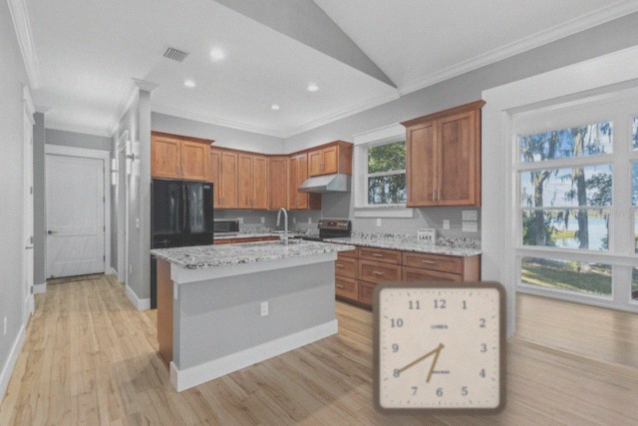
6:40
